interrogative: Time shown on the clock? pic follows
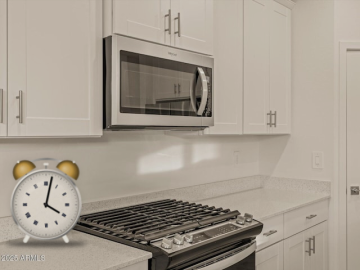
4:02
